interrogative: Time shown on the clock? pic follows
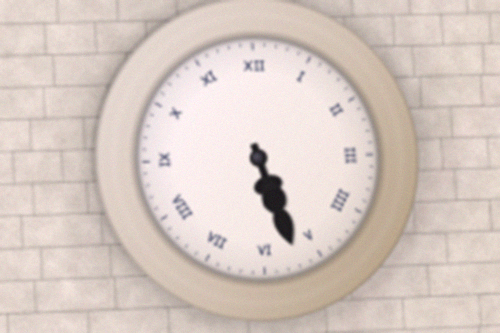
5:27
